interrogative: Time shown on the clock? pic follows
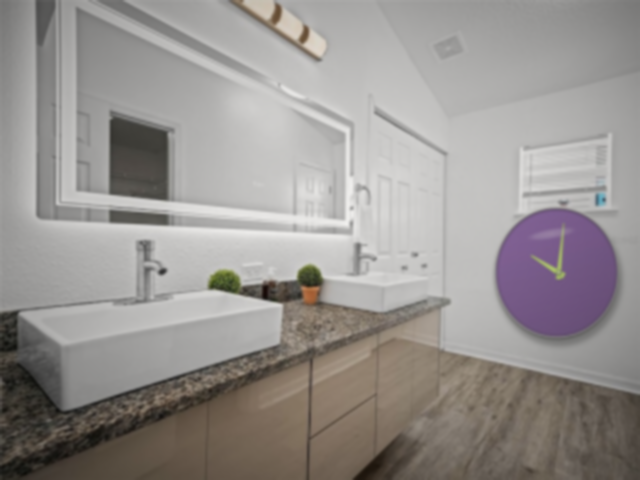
10:01
